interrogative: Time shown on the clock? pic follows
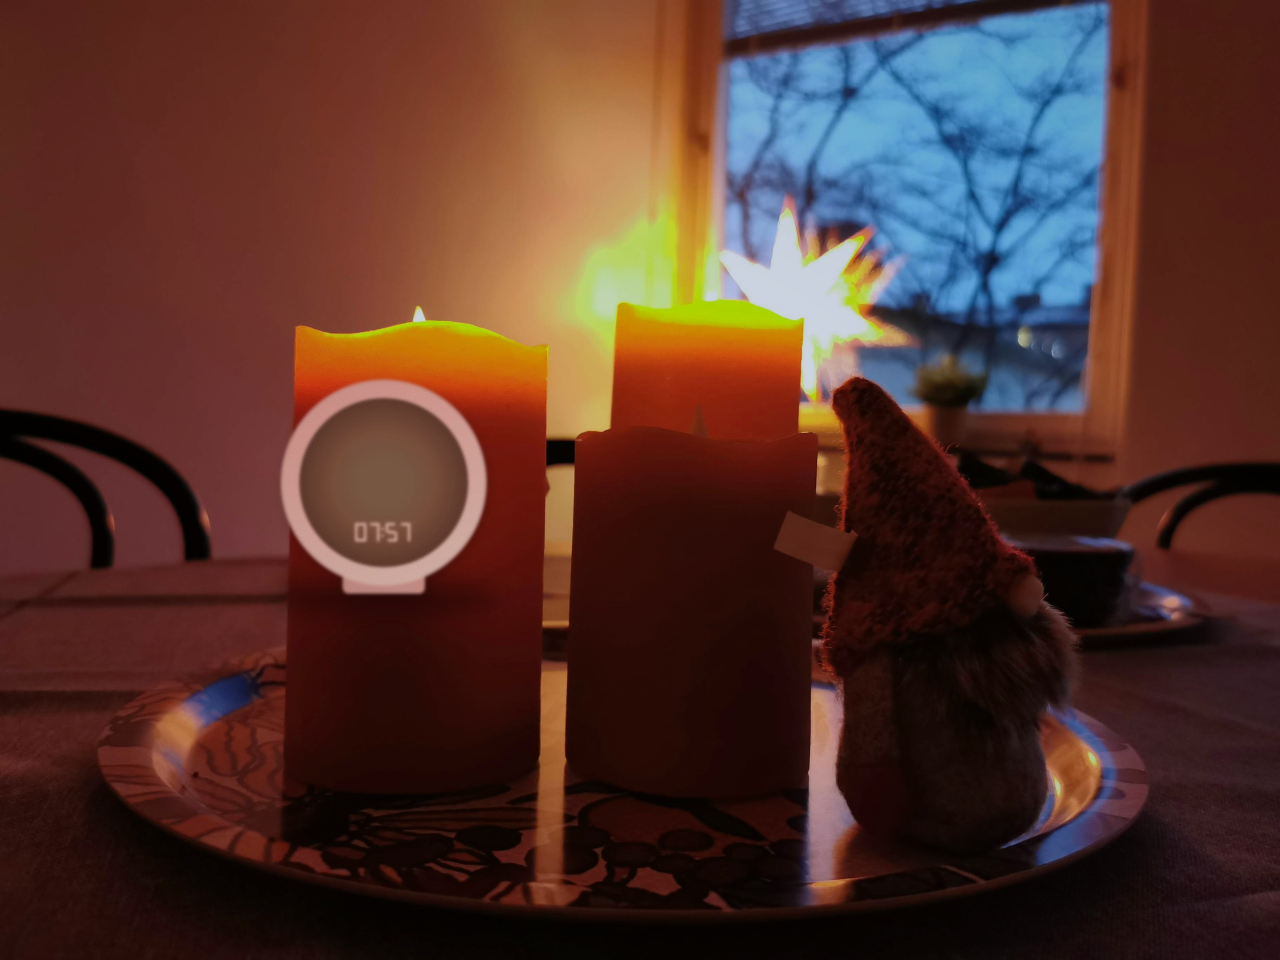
7:57
